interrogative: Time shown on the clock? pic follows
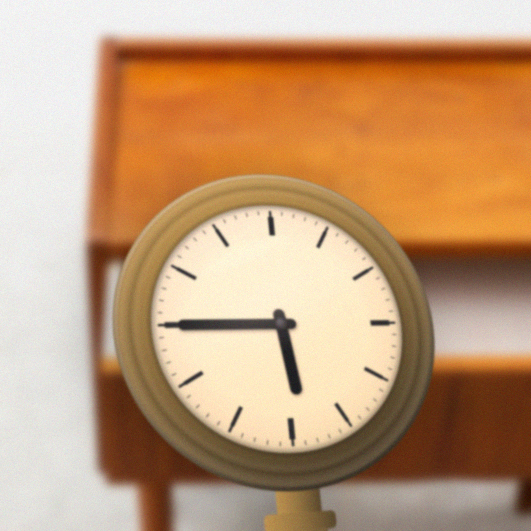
5:45
